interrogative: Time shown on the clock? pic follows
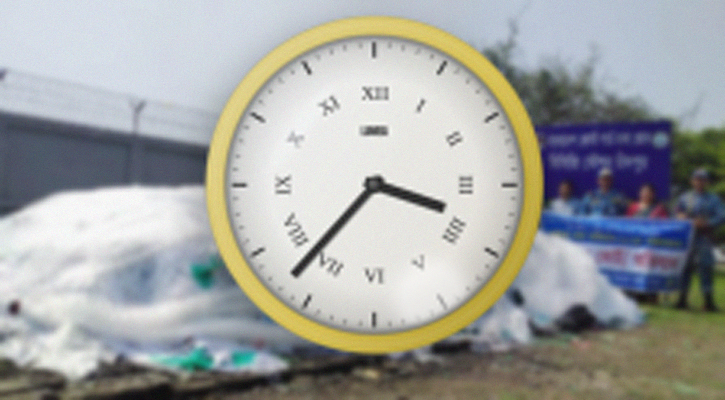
3:37
